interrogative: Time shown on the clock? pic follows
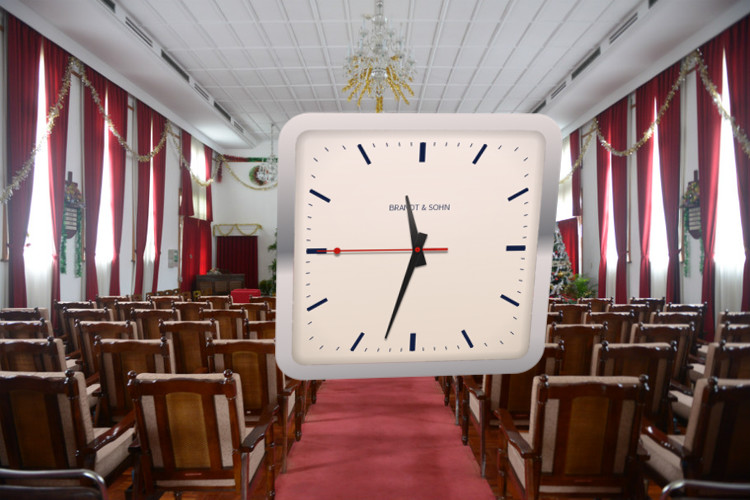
11:32:45
